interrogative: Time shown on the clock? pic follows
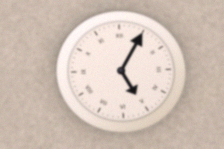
5:05
